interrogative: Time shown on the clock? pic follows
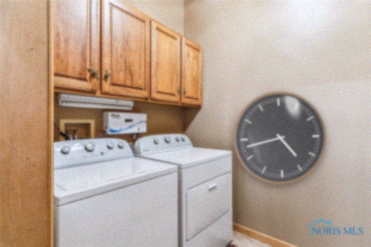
4:43
